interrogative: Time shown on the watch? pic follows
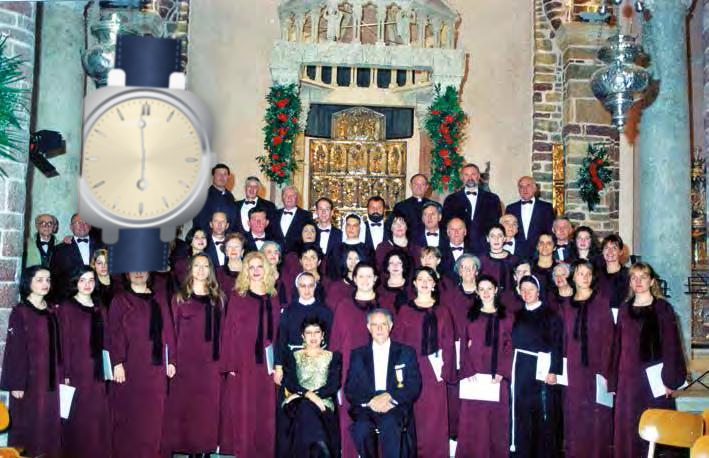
5:59
